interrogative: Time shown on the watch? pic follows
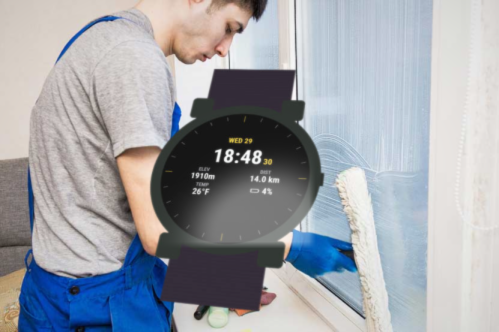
18:48
